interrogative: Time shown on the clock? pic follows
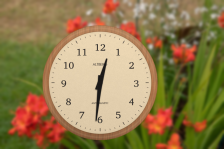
12:31
